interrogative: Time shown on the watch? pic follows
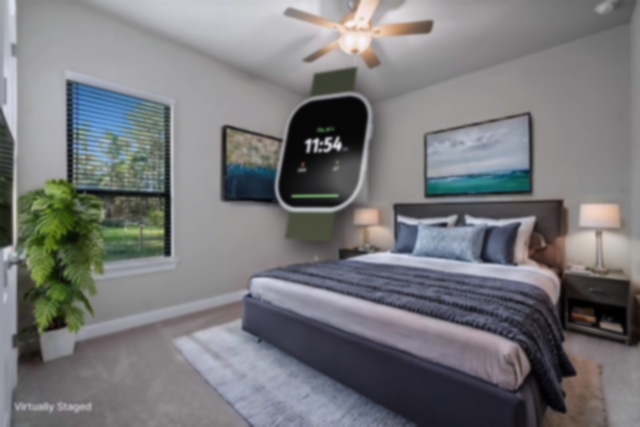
11:54
